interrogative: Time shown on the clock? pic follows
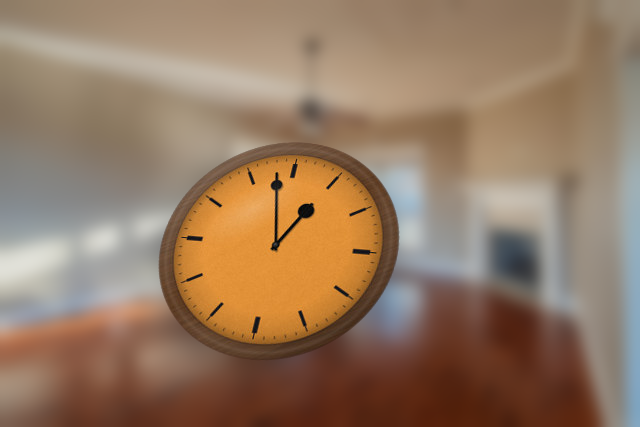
12:58
